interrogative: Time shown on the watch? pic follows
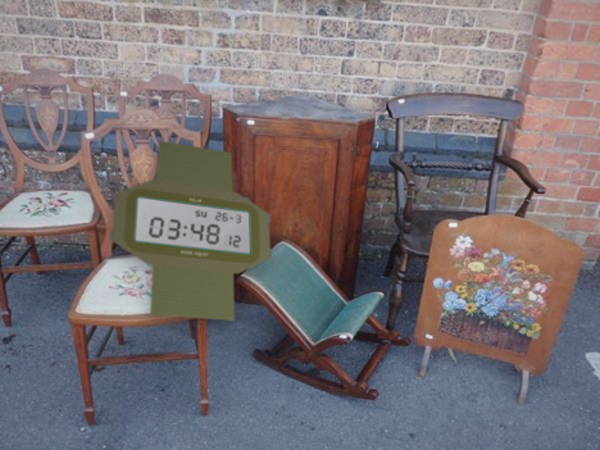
3:48:12
